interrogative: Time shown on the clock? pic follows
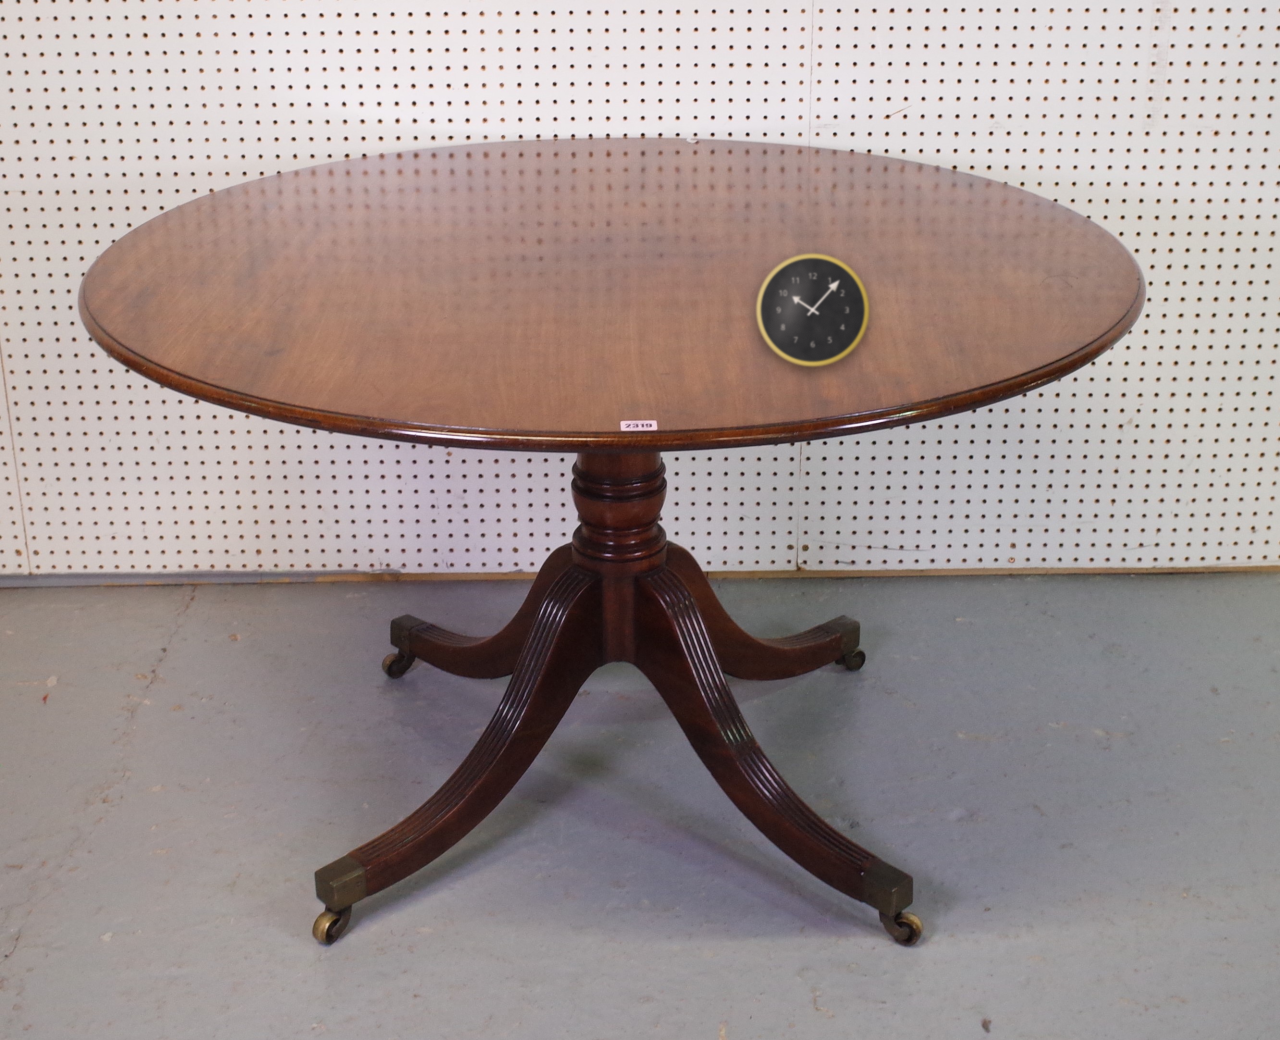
10:07
